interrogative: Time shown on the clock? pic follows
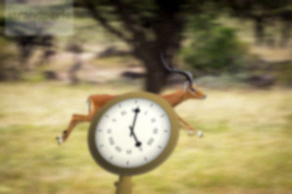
5:01
